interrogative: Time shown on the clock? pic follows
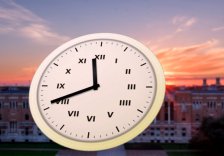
11:41
